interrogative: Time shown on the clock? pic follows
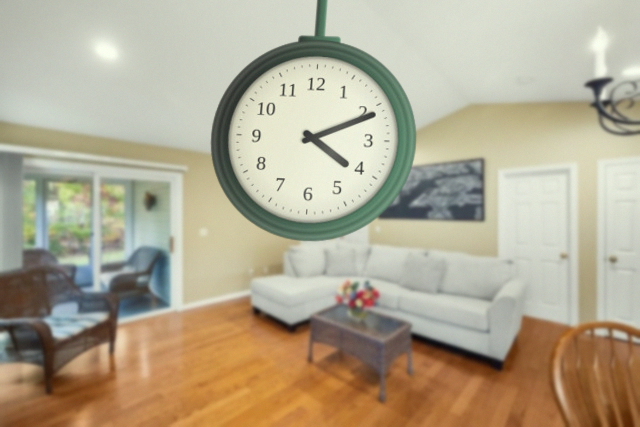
4:11
